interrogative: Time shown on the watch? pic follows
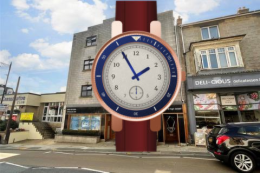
1:55
